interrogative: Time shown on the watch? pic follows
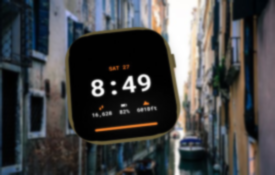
8:49
